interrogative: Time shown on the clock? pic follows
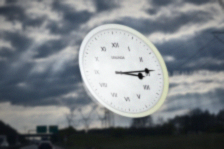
3:14
